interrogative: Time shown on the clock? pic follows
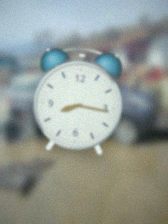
8:16
